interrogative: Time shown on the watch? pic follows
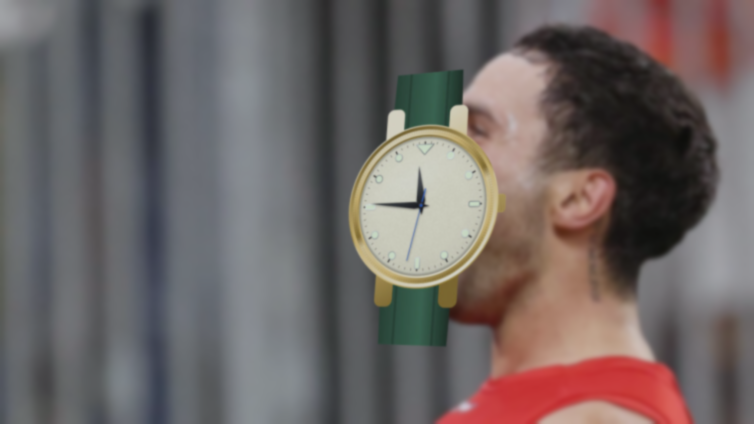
11:45:32
